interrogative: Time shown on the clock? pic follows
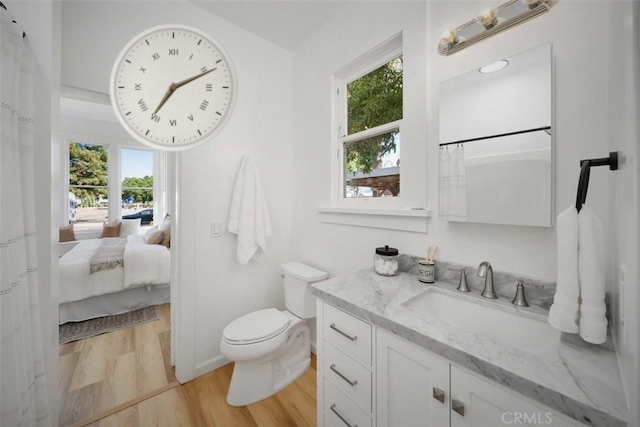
7:11
